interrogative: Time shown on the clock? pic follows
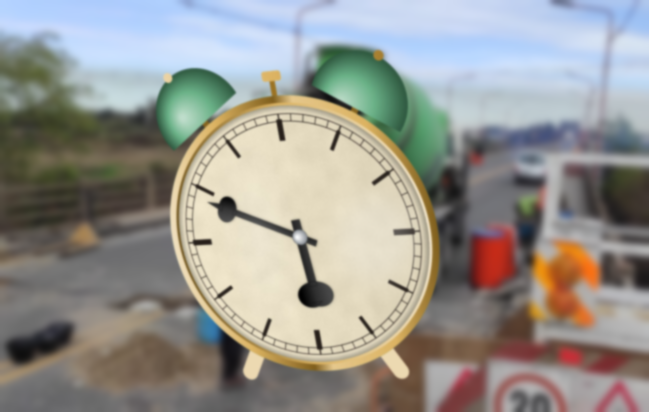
5:49
